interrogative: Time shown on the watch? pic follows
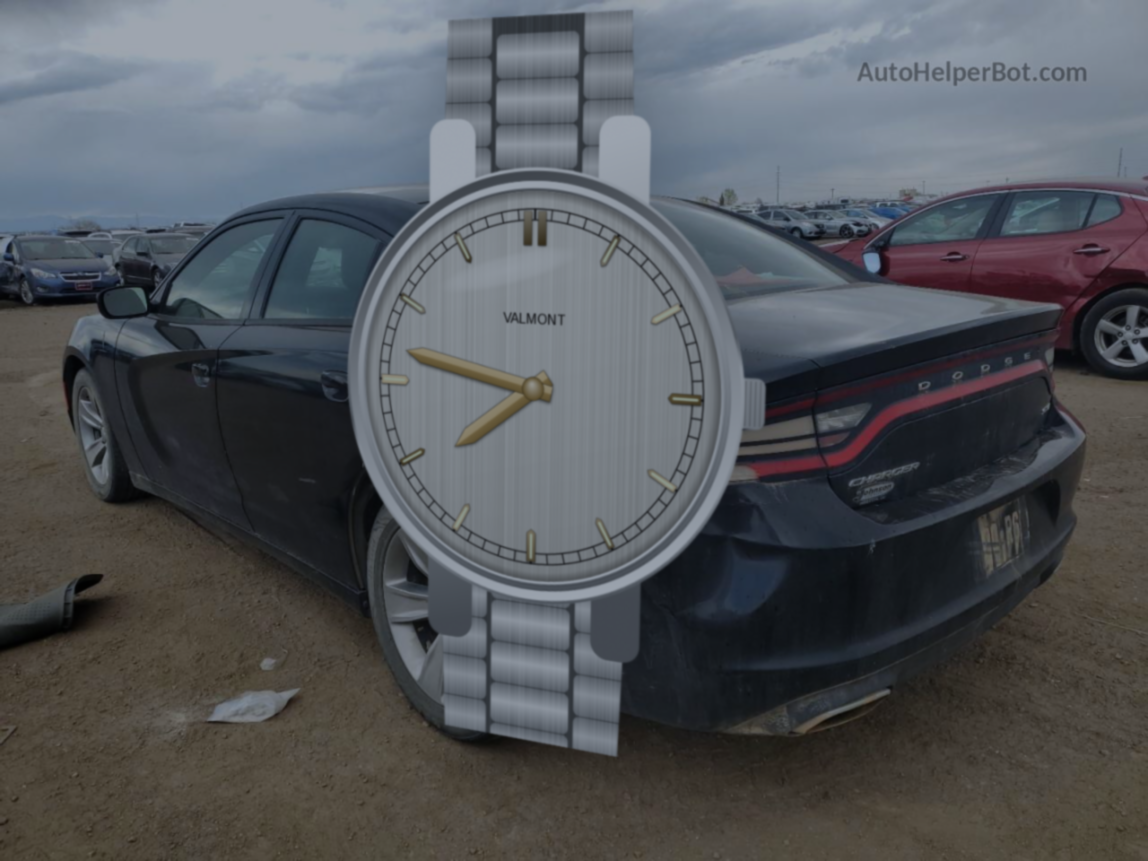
7:47
